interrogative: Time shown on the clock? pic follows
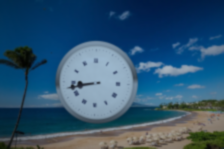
8:43
